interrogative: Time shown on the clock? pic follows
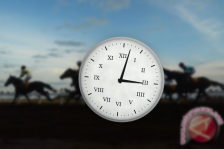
3:02
